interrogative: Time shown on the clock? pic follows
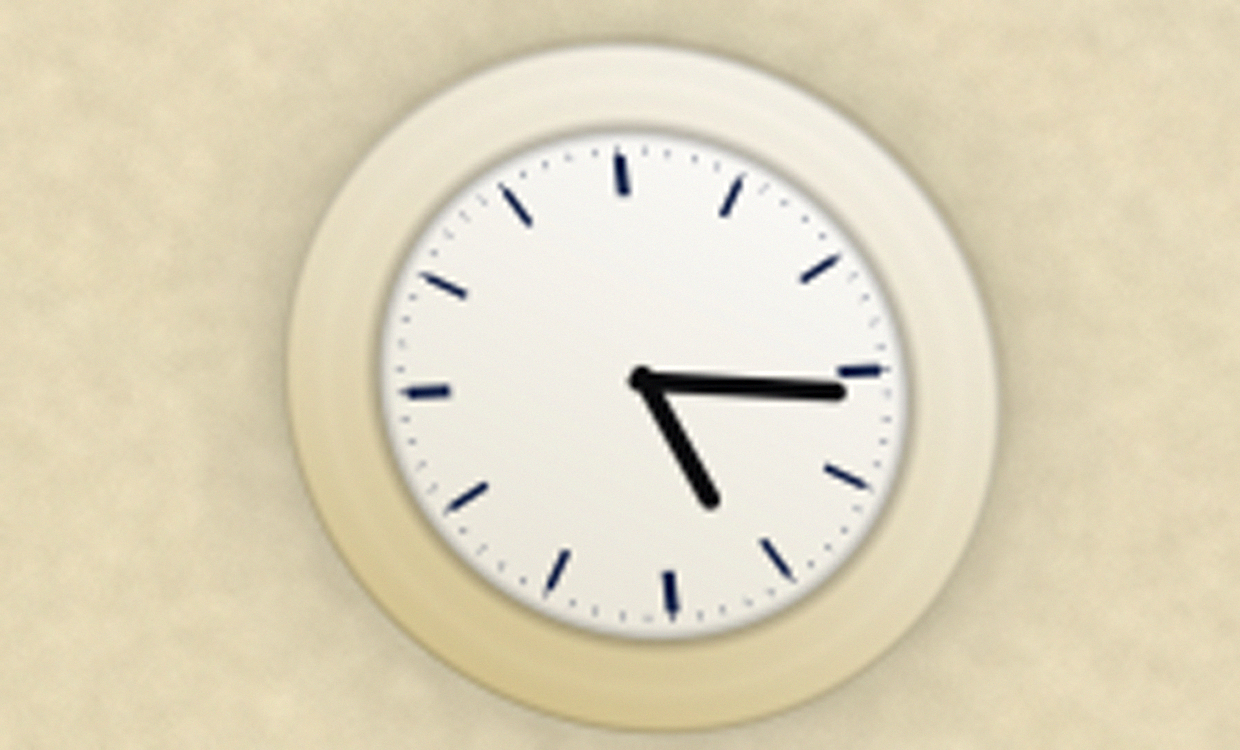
5:16
